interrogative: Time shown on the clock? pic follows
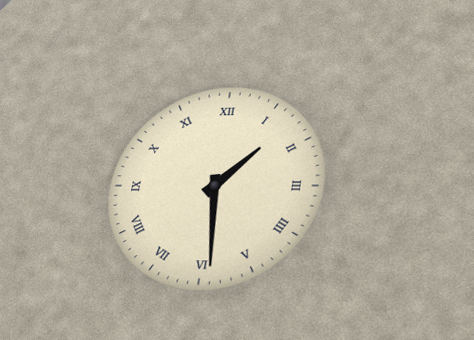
1:29
